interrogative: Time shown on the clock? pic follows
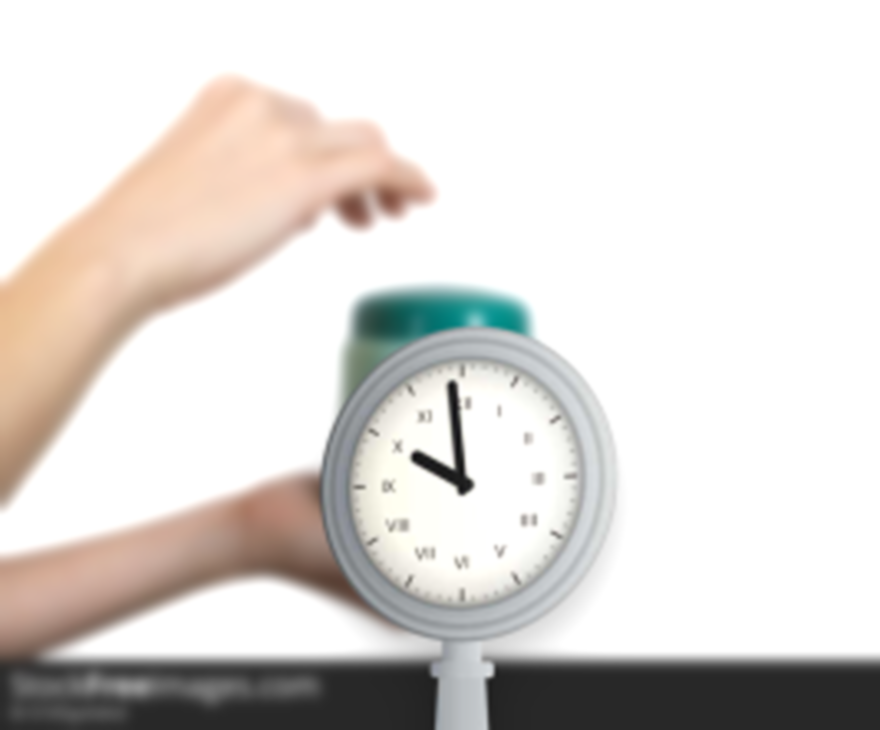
9:59
